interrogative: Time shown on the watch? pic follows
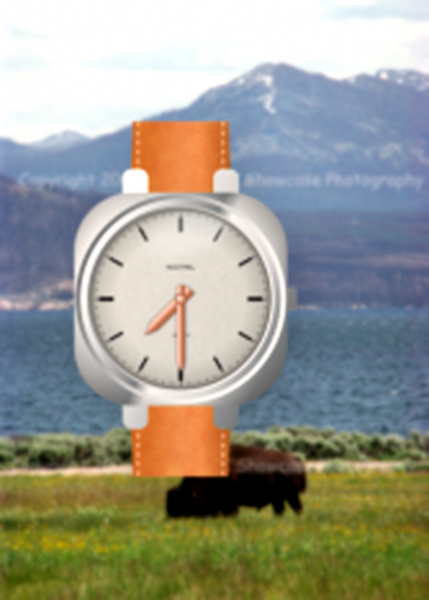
7:30
